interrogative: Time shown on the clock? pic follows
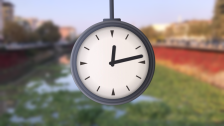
12:13
